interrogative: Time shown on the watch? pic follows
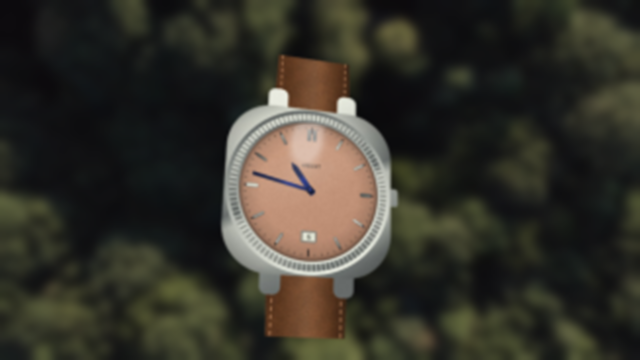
10:47
